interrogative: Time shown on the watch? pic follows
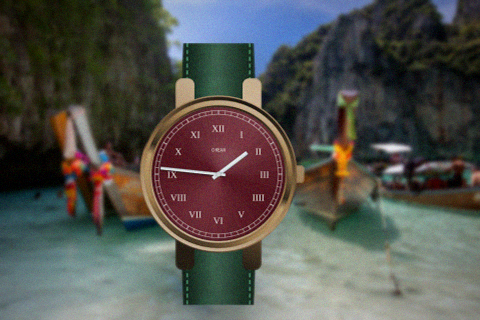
1:46
